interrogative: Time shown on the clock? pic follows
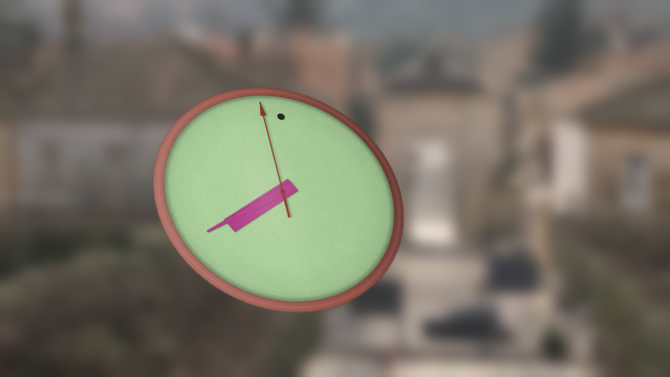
7:38:58
